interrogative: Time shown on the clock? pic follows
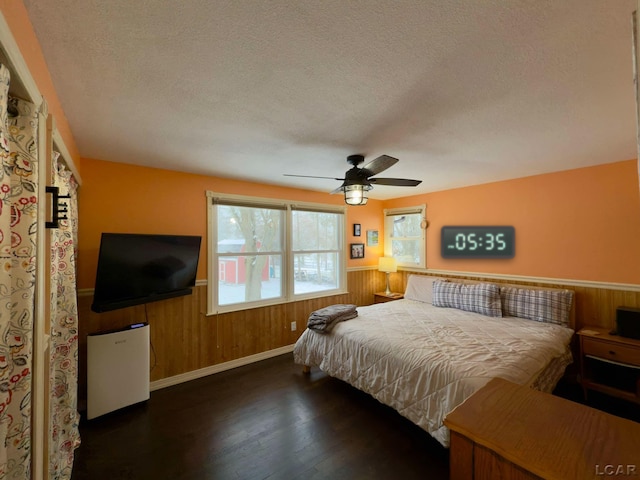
5:35
